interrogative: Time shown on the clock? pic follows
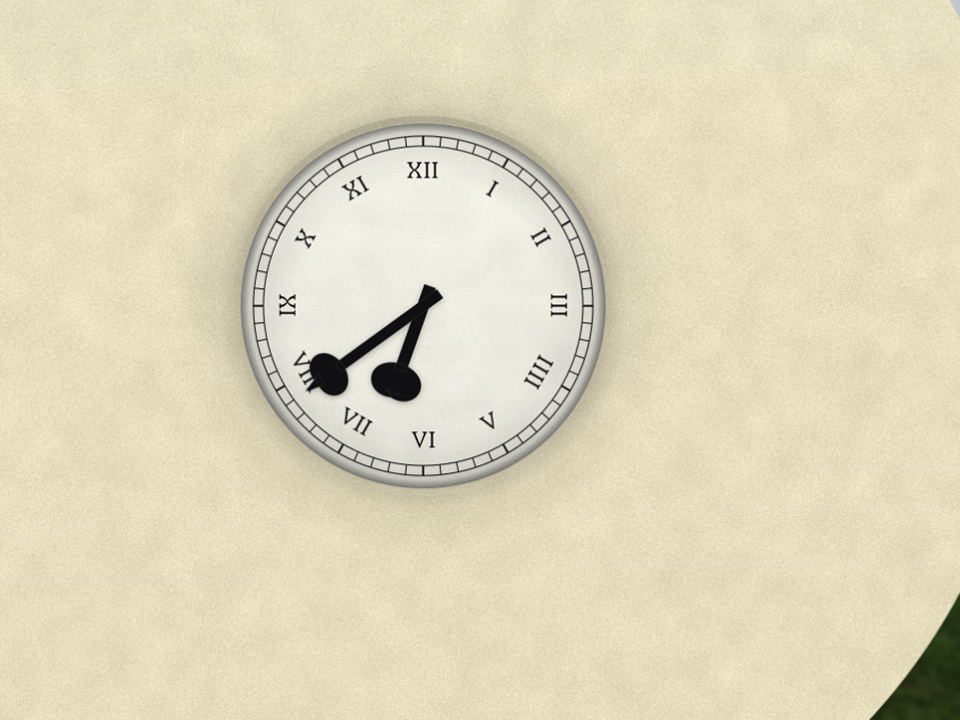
6:39
